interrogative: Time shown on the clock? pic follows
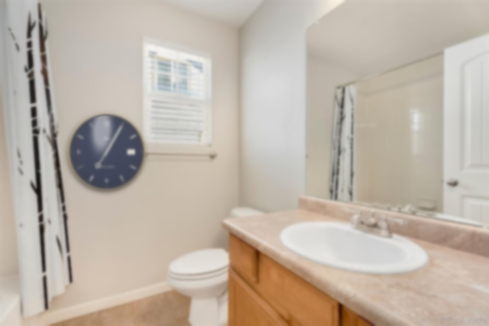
7:05
